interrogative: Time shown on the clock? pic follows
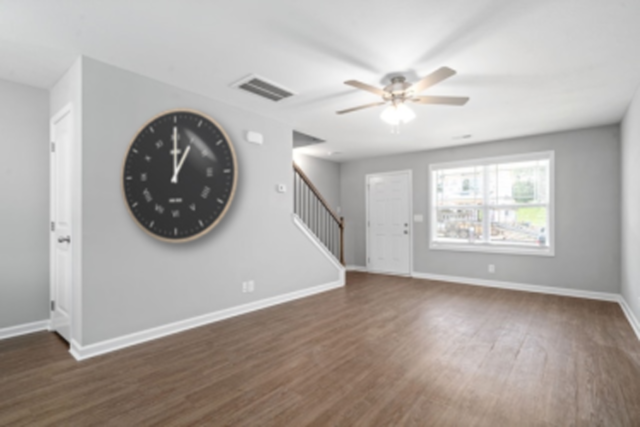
1:00
